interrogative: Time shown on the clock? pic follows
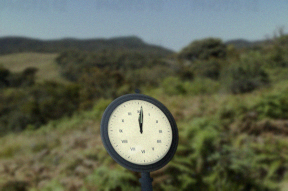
12:01
